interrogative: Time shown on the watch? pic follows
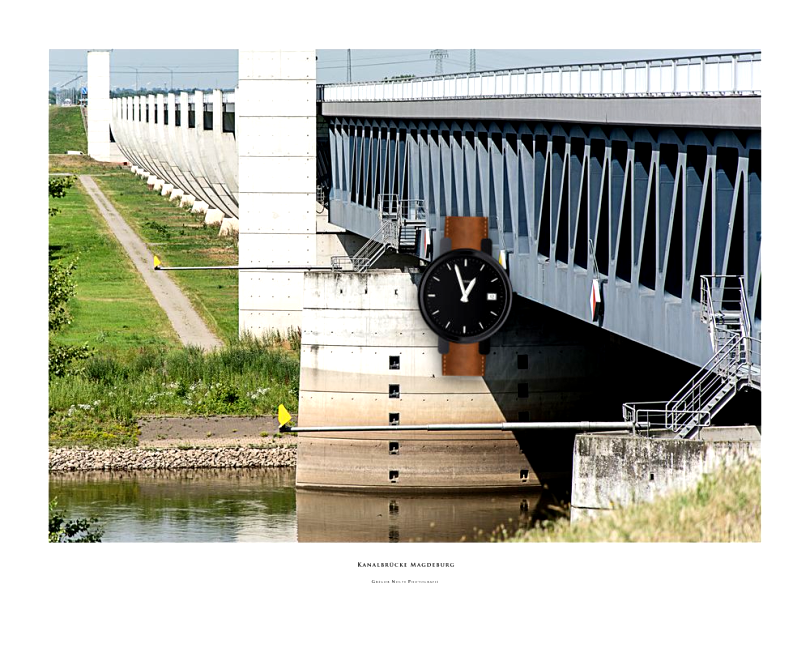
12:57
